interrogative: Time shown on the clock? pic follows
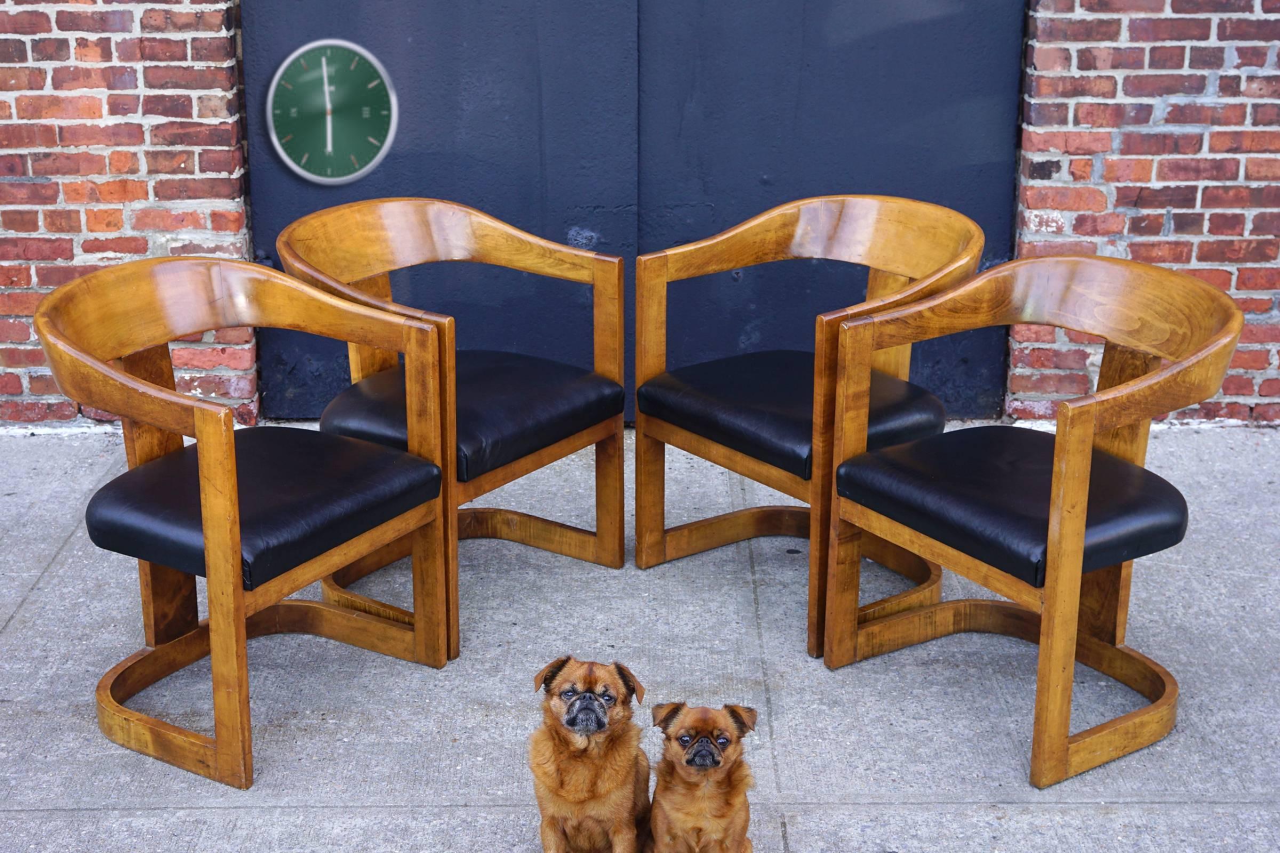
5:59
